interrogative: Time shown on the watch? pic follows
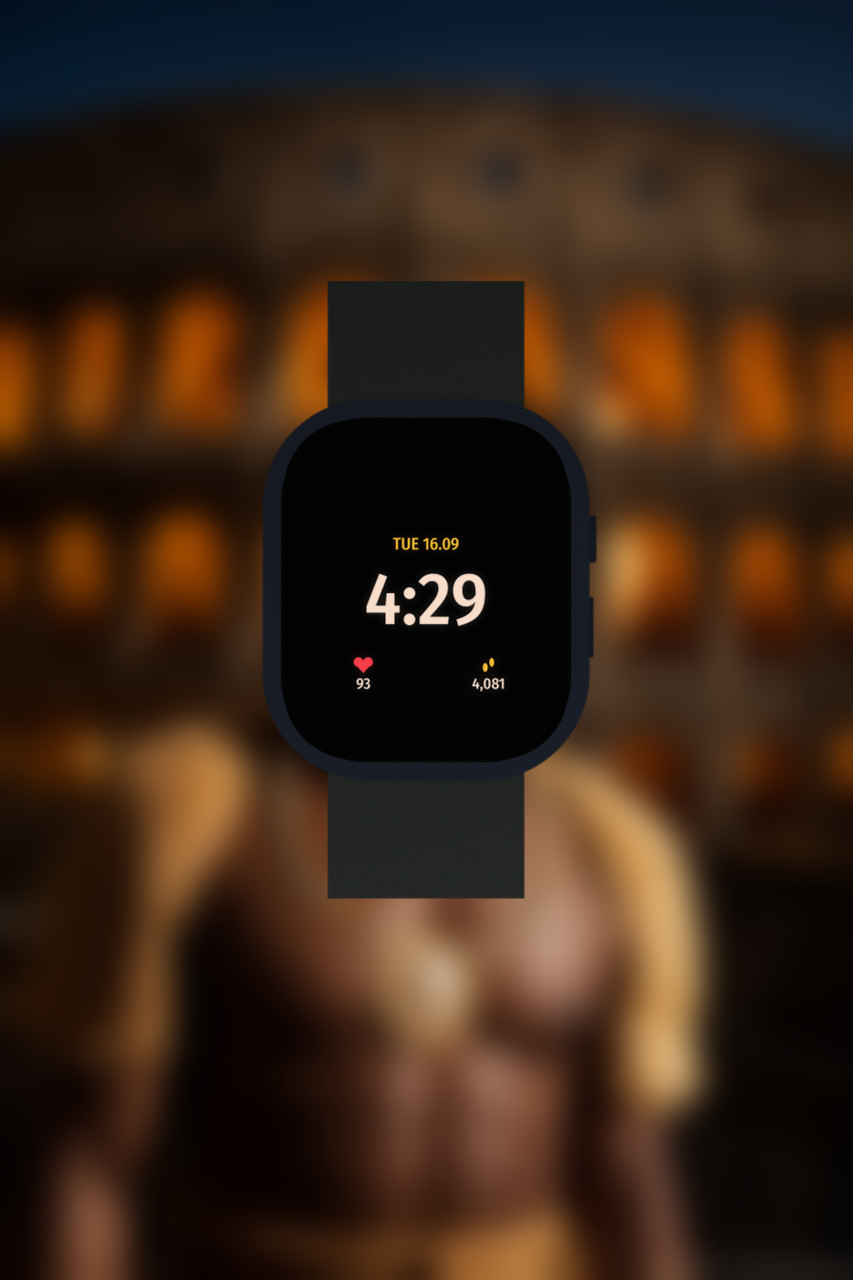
4:29
